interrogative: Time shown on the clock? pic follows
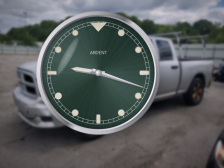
9:18
